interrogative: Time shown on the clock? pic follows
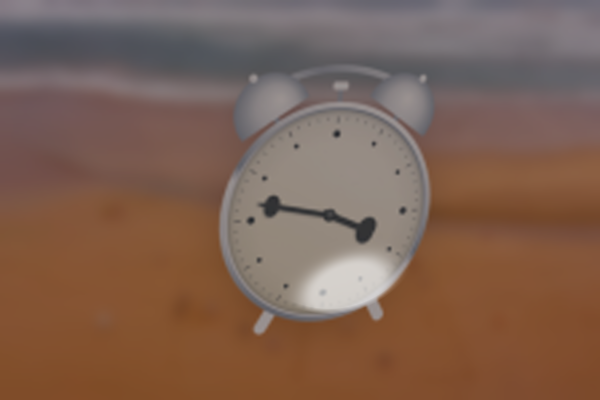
3:47
